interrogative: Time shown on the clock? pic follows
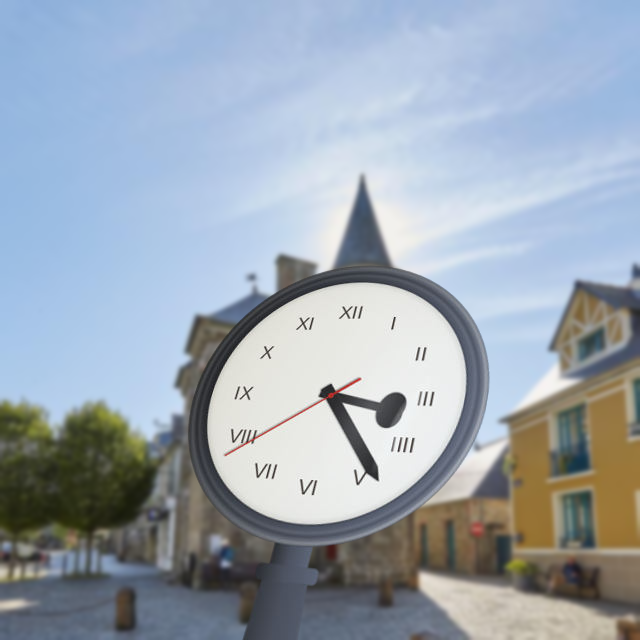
3:23:39
